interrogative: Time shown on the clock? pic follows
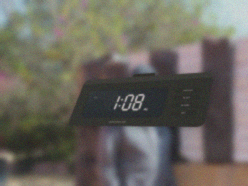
1:08
